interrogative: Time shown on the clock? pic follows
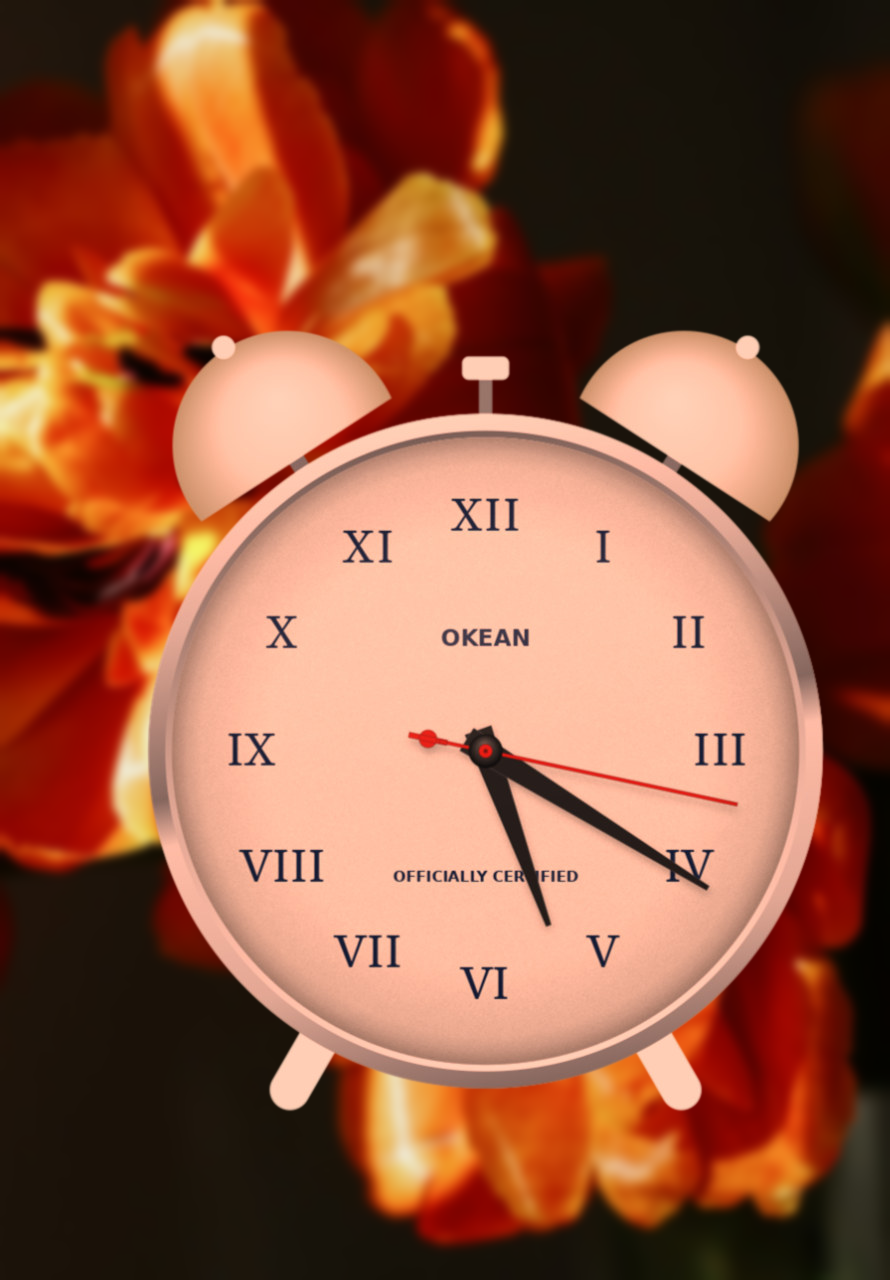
5:20:17
